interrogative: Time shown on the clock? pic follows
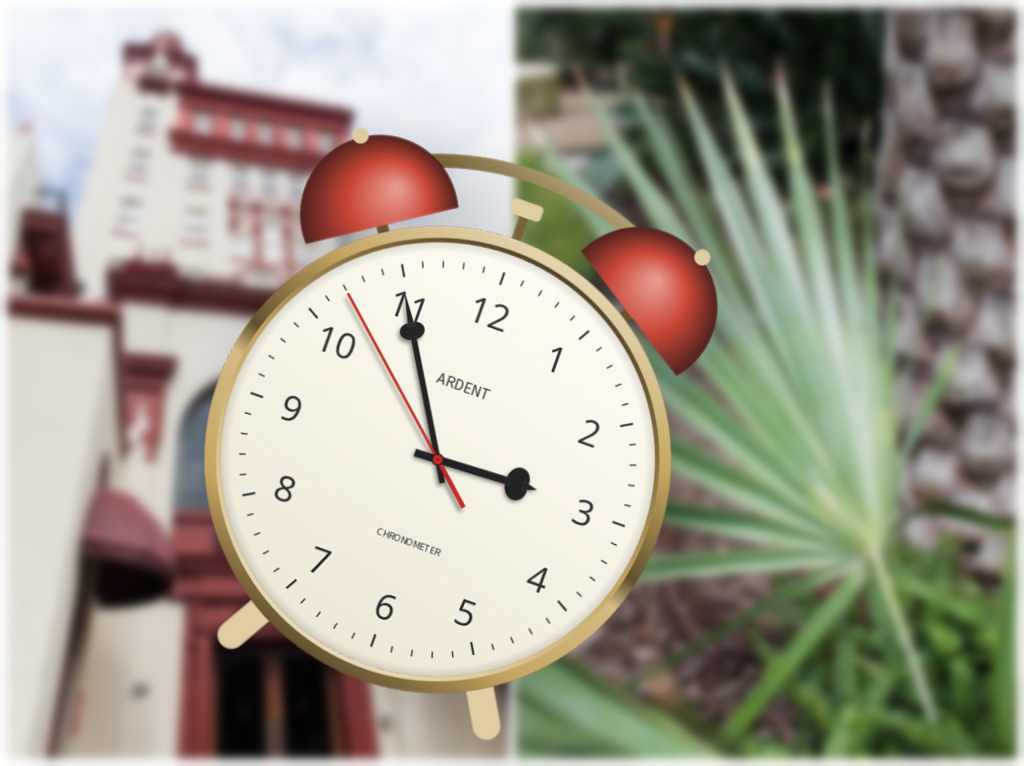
2:54:52
